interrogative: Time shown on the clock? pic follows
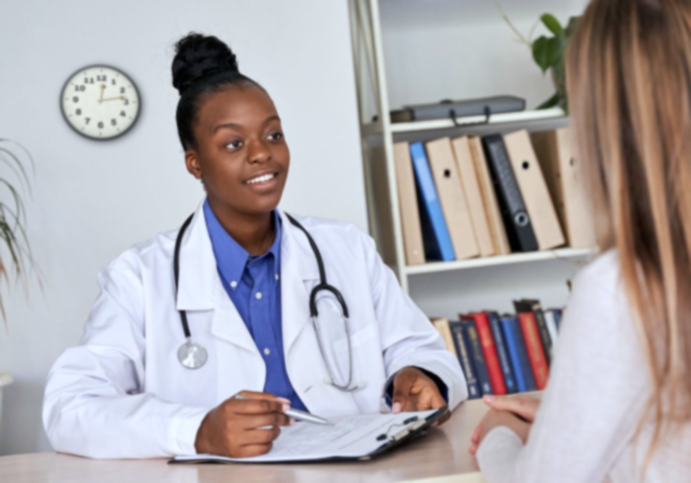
12:13
